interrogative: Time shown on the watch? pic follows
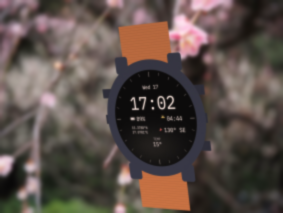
17:02
